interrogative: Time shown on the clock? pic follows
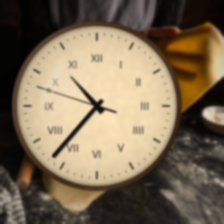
10:36:48
